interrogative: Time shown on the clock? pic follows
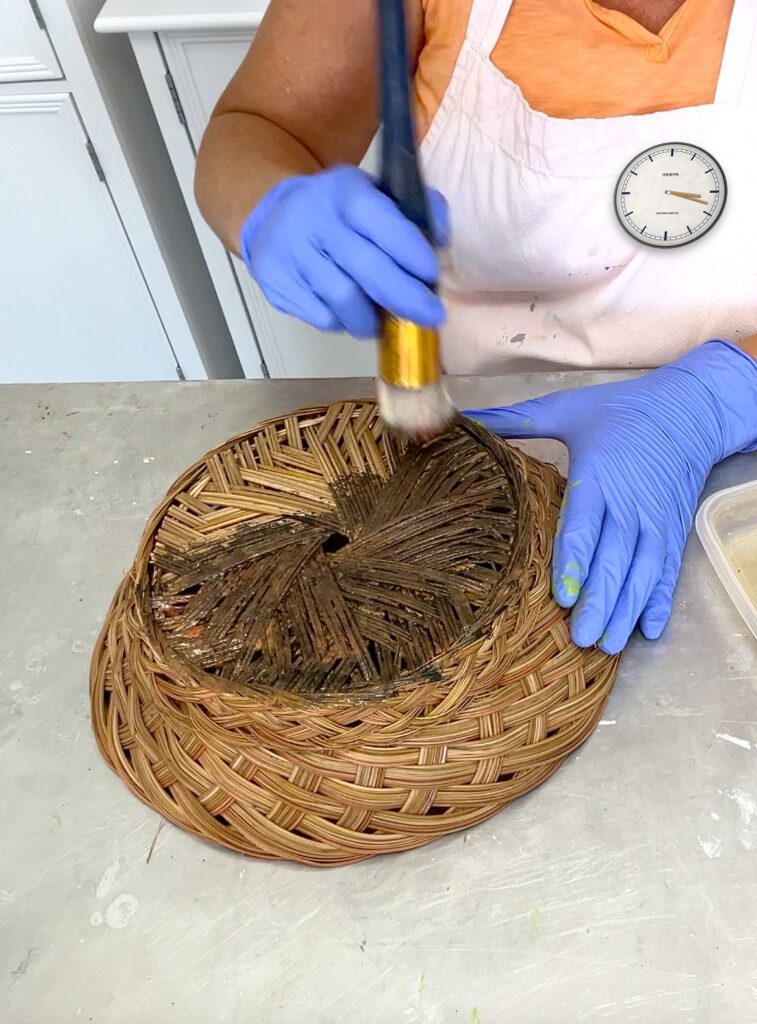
3:18
